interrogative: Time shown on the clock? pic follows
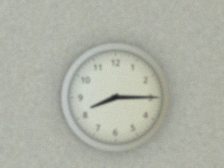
8:15
